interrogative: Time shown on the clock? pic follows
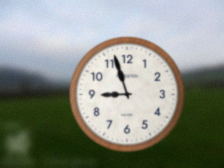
8:57
